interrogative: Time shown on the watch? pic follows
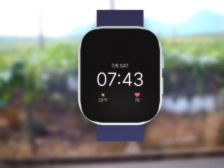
7:43
